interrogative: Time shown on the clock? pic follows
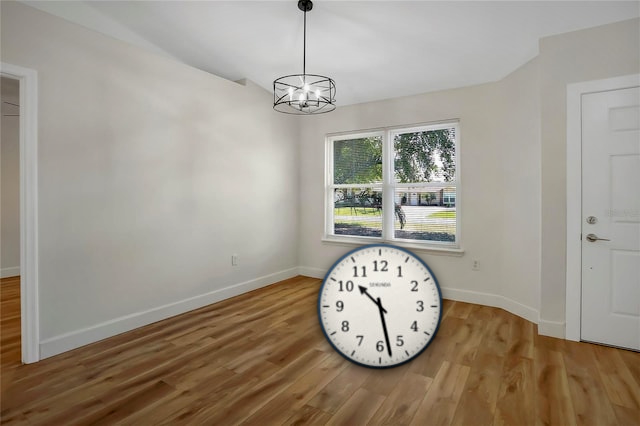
10:28
